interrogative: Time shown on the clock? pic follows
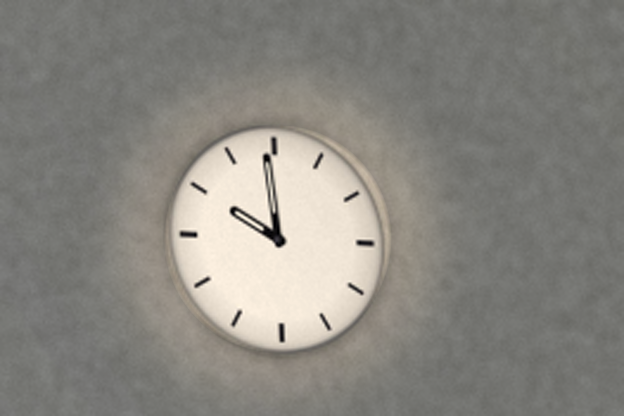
9:59
